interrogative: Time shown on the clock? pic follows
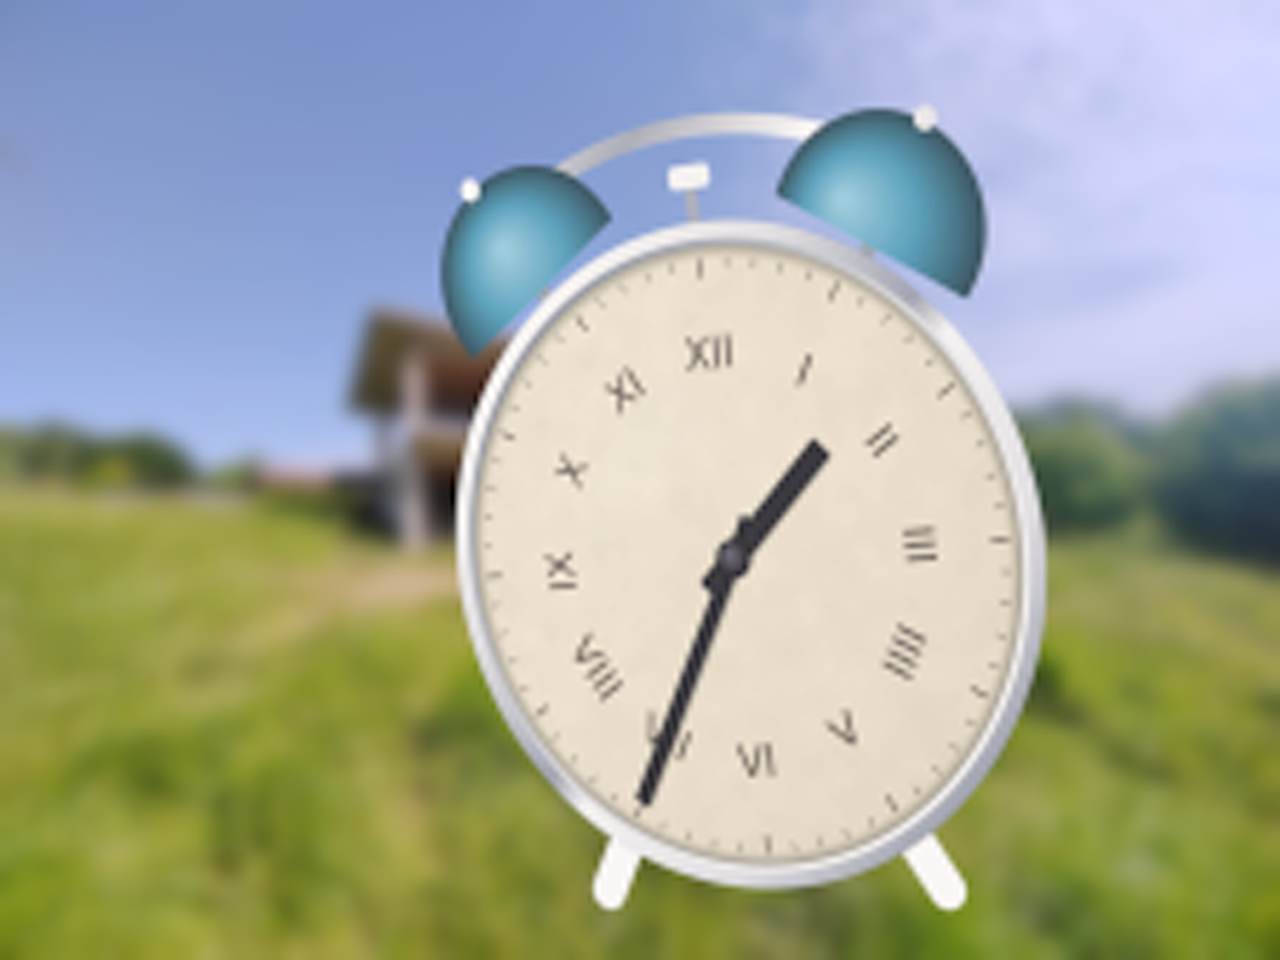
1:35
